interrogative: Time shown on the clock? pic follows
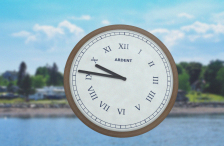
9:46
